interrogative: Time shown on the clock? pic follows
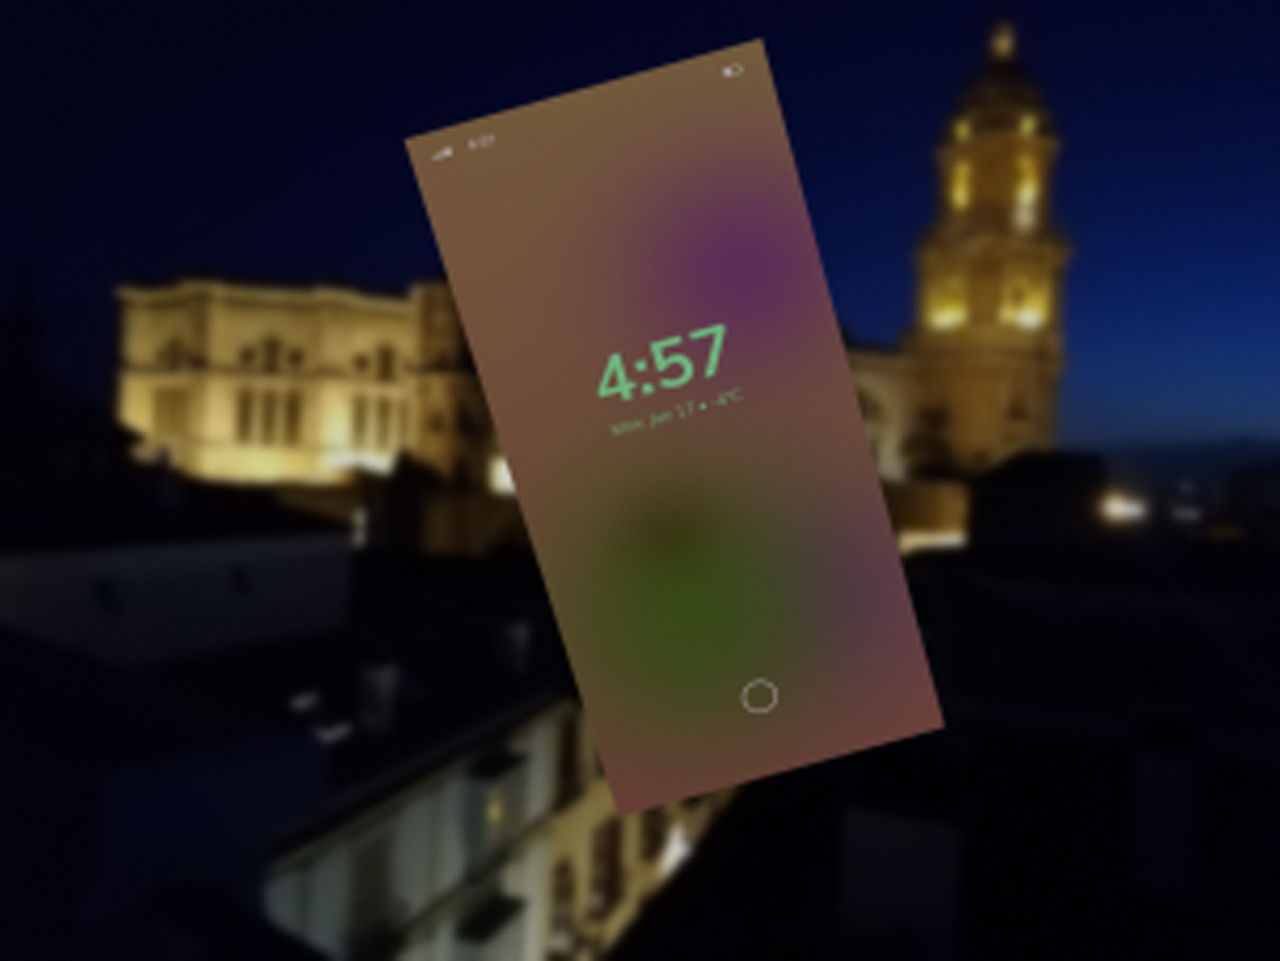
4:57
